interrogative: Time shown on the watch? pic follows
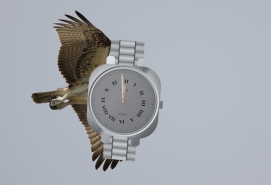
11:59
